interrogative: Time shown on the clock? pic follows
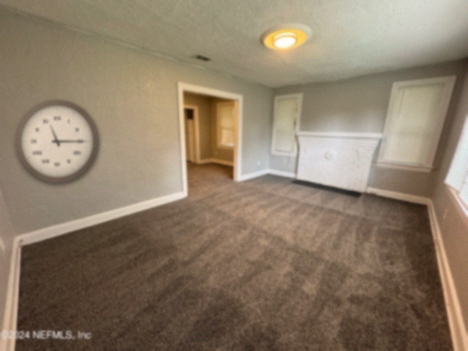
11:15
